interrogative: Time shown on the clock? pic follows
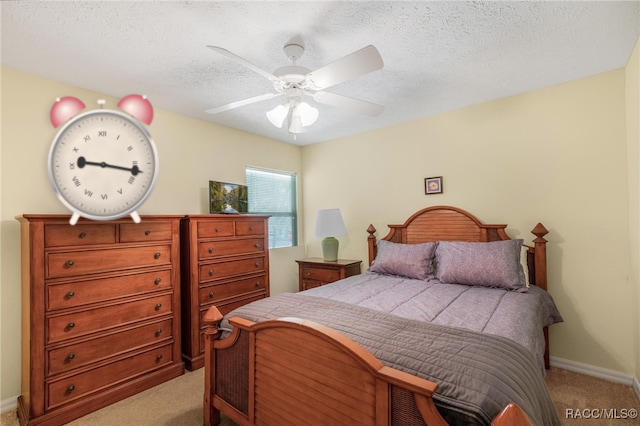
9:17
